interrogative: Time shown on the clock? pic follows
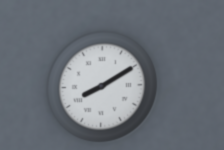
8:10
